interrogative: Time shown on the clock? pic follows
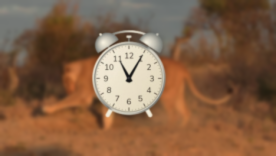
11:05
